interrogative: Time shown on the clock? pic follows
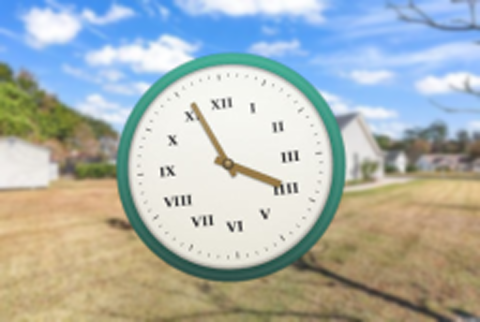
3:56
